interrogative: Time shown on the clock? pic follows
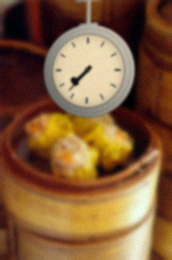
7:37
